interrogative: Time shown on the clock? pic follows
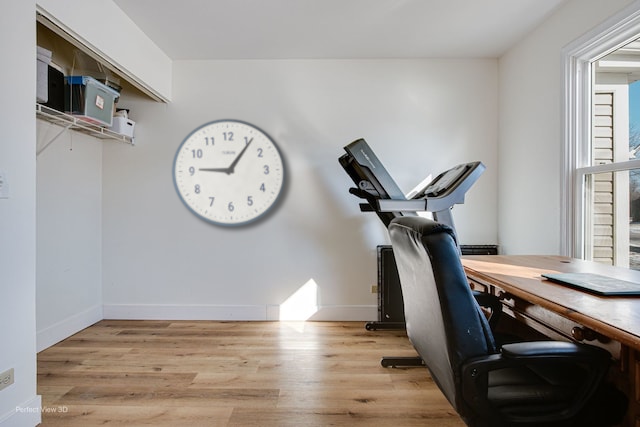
9:06
